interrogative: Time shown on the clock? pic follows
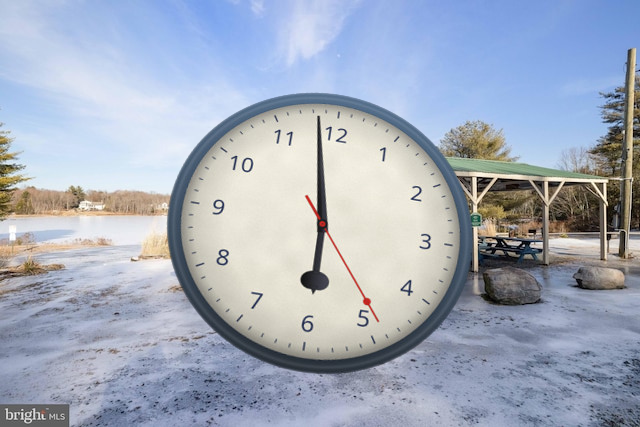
5:58:24
